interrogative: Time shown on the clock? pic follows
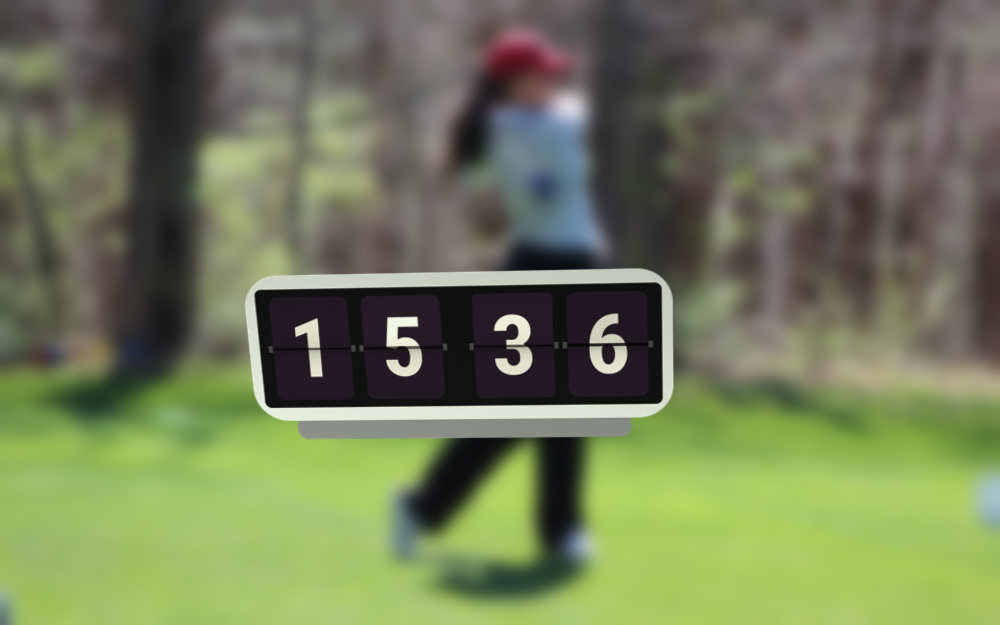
15:36
